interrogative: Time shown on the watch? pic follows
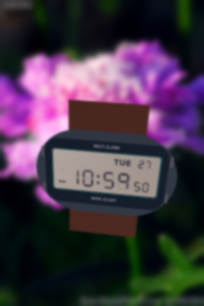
10:59
